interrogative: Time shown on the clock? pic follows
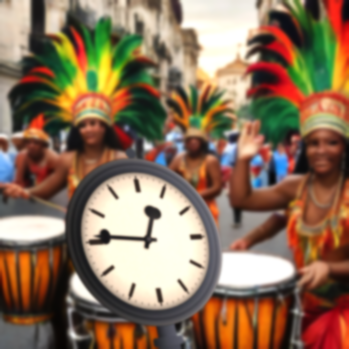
12:46
